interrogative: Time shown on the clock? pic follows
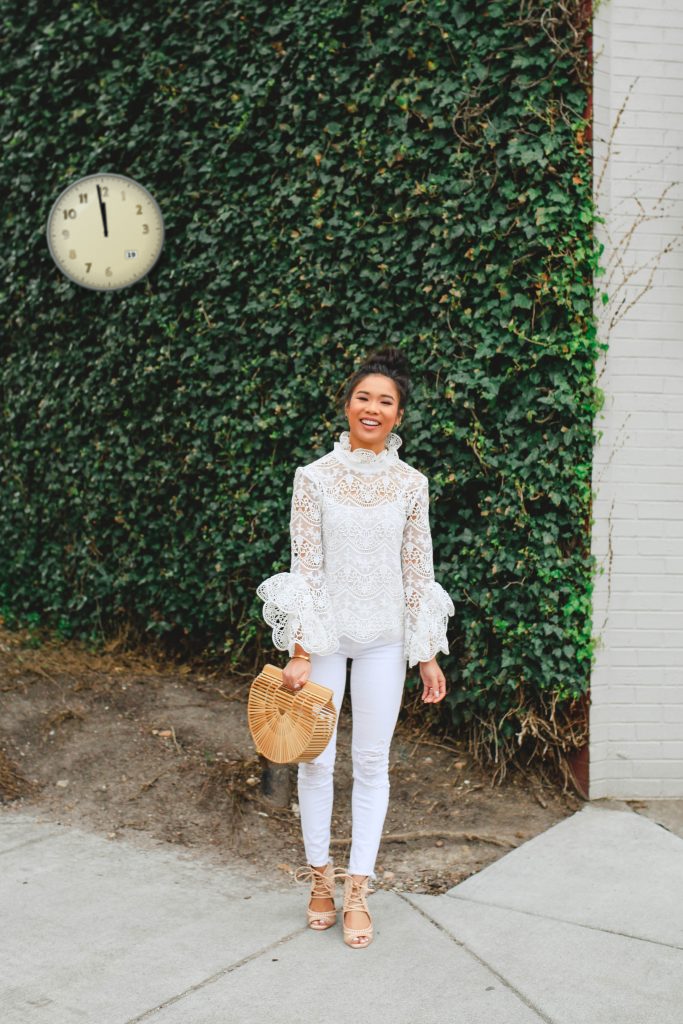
11:59
